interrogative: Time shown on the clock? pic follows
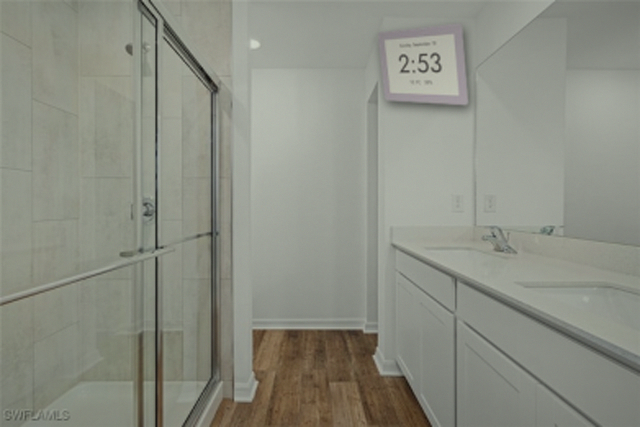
2:53
